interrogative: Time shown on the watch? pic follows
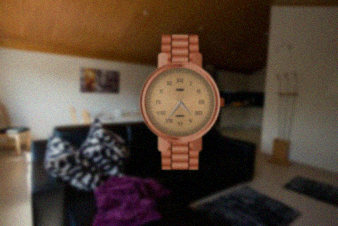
4:36
